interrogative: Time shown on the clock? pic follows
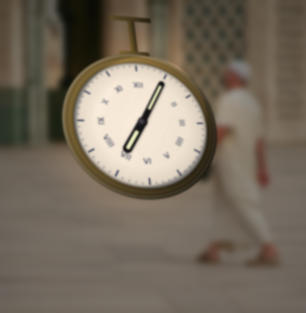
7:05
